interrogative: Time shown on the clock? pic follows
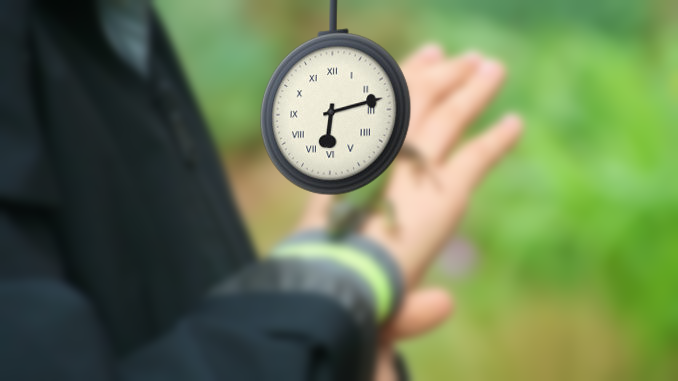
6:13
